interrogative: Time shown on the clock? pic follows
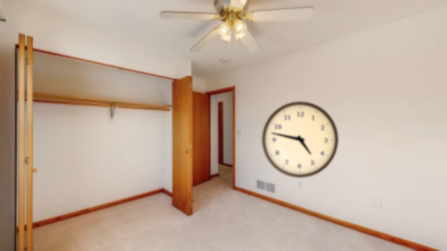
4:47
